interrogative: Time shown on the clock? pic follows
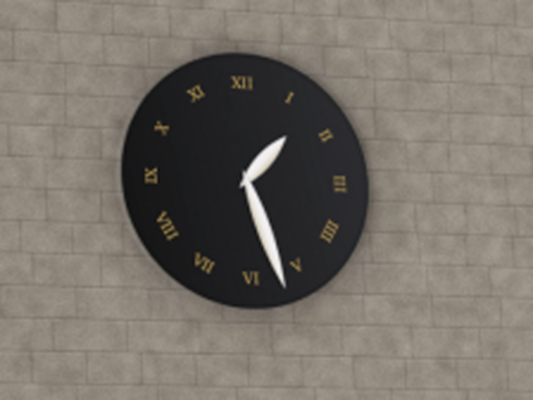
1:27
